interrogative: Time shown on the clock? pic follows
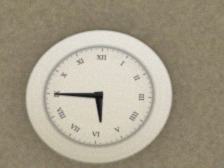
5:45
